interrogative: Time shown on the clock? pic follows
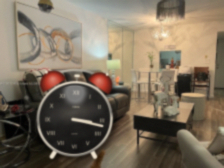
3:17
